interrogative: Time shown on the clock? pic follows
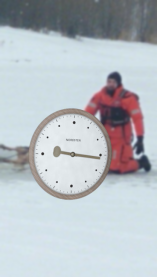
9:16
